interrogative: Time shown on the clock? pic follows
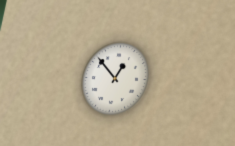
12:52
